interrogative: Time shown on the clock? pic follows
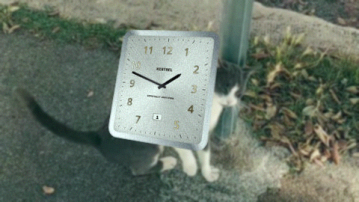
1:48
